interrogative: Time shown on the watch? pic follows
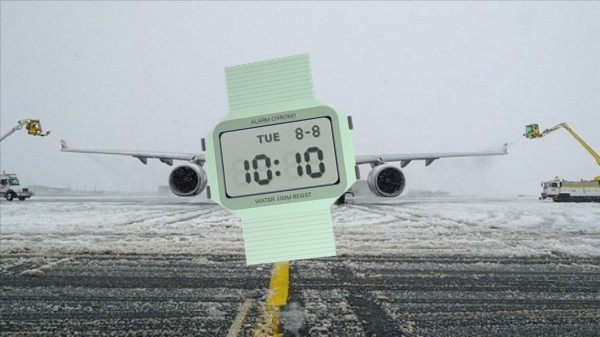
10:10
